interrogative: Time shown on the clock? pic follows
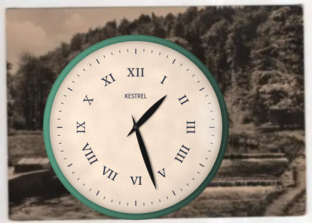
1:27
